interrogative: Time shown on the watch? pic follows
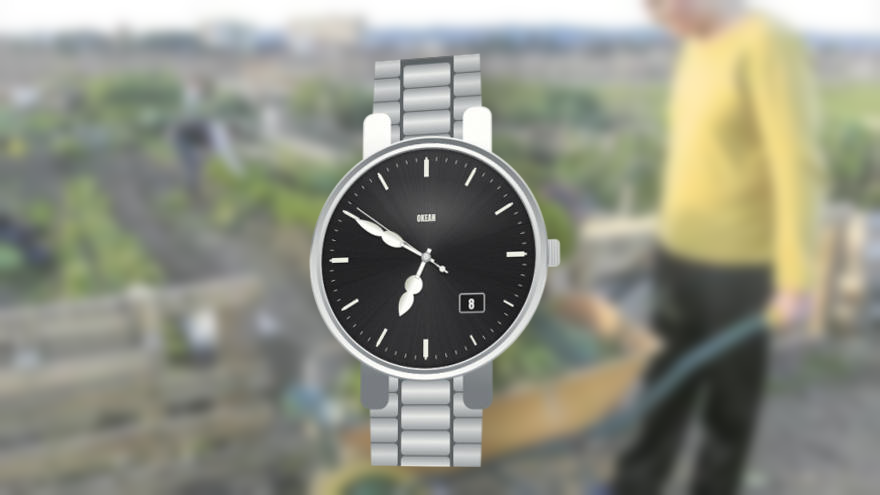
6:49:51
